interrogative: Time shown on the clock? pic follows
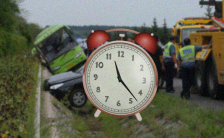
11:23
